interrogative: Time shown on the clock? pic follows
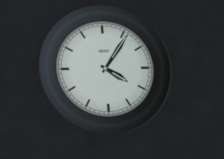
4:06
